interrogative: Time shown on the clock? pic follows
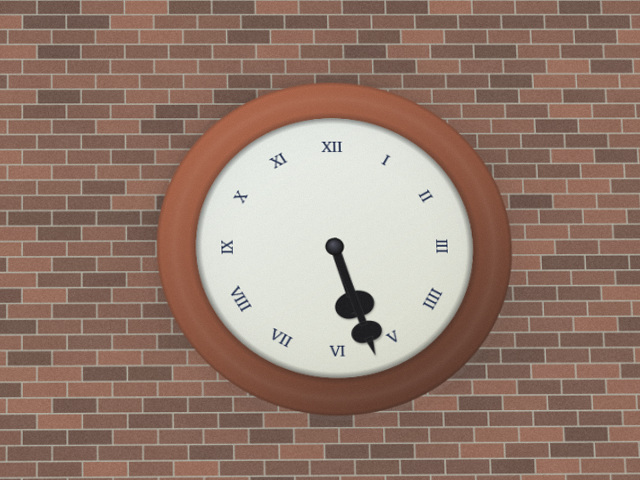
5:27
